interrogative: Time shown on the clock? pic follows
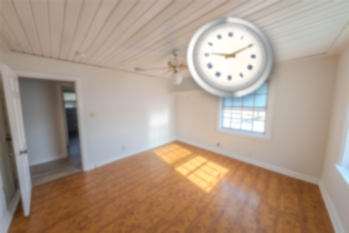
9:10
